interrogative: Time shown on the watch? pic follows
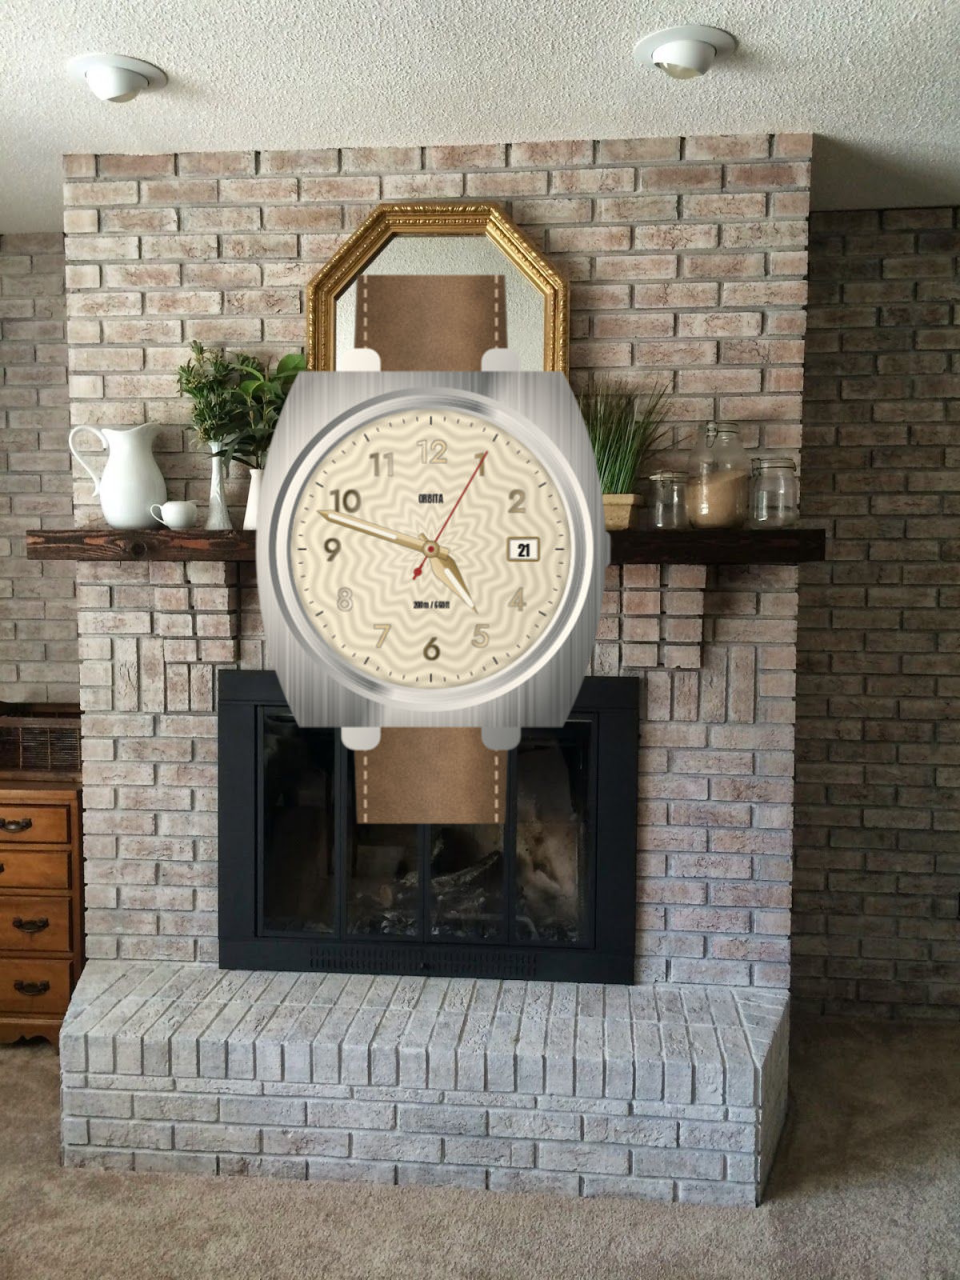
4:48:05
